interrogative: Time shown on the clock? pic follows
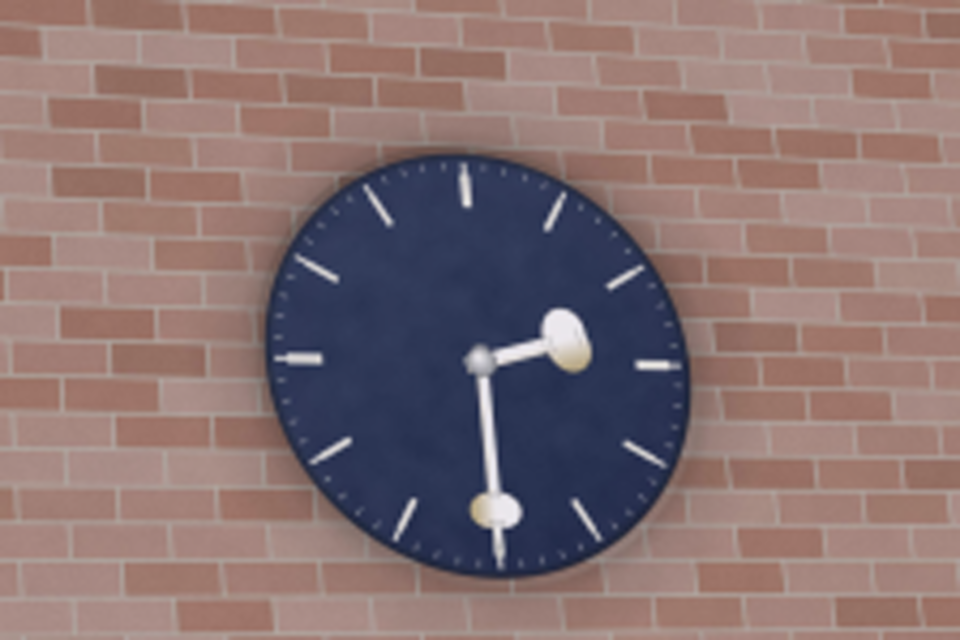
2:30
